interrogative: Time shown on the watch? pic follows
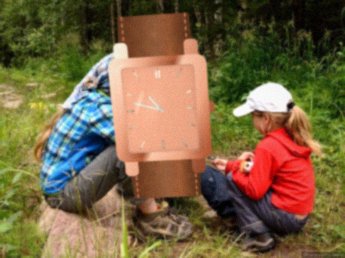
10:48
